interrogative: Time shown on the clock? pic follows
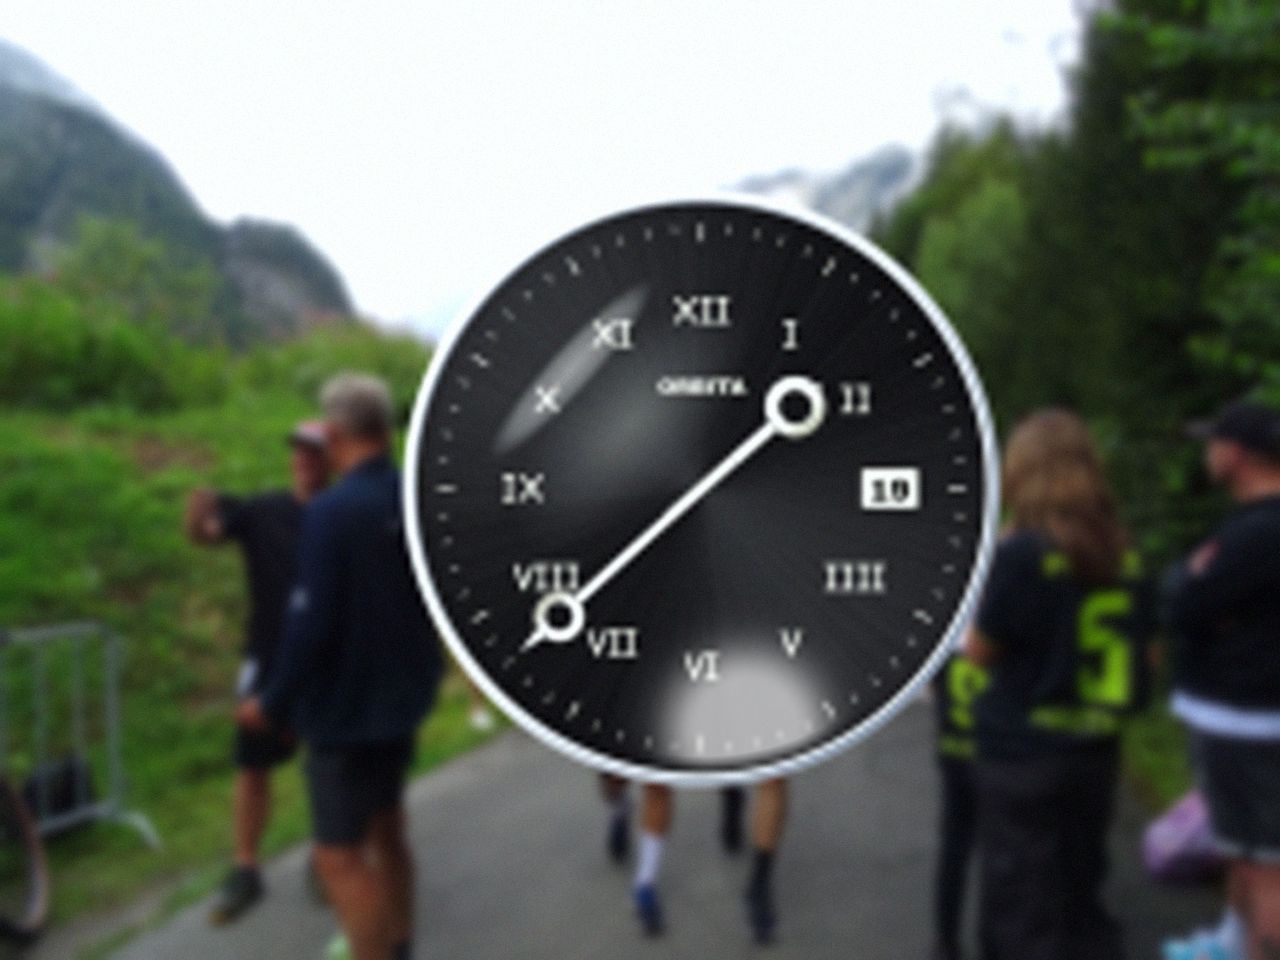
1:38
